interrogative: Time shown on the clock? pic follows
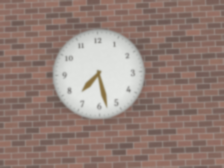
7:28
